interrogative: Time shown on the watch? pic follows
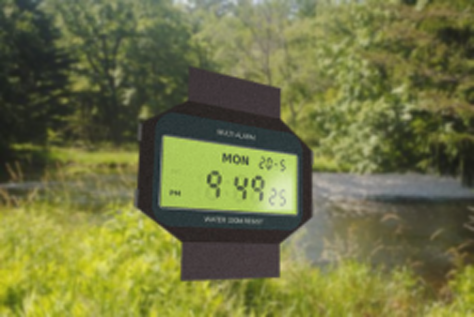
9:49:25
